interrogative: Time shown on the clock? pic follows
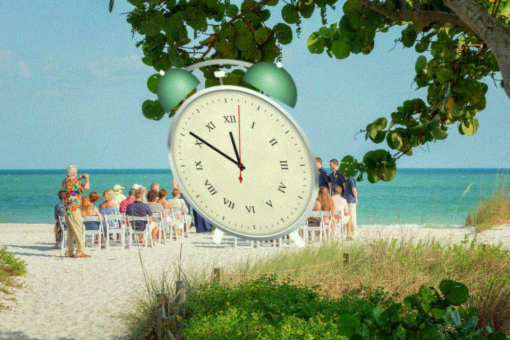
11:51:02
